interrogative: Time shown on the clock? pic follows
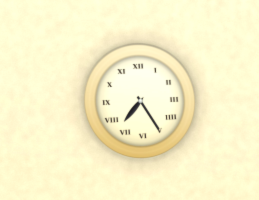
7:25
